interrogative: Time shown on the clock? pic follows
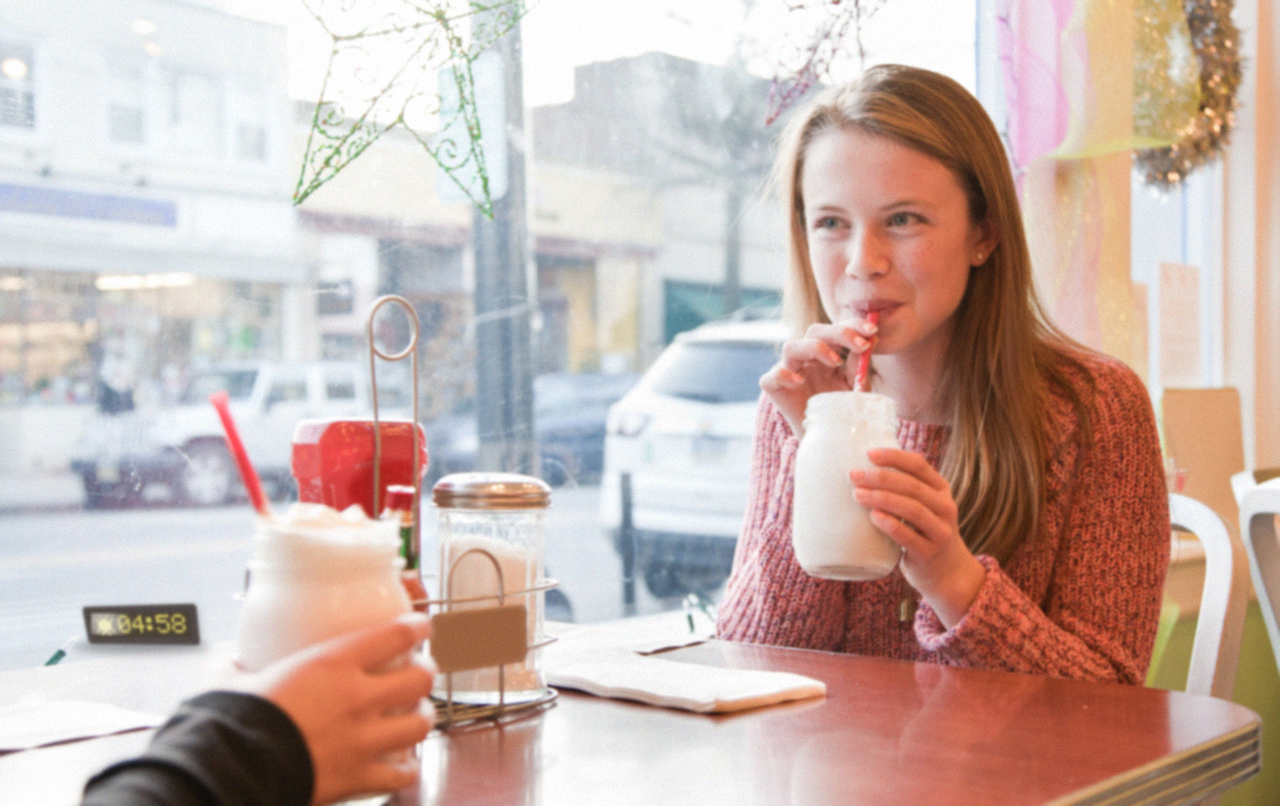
4:58
